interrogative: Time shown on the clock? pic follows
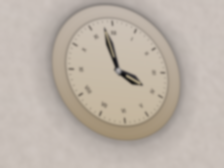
3:58
